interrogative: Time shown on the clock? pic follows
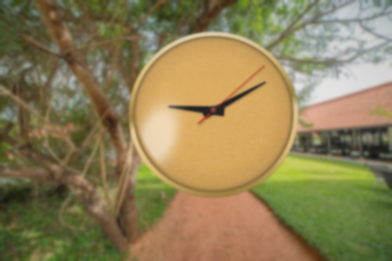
9:10:08
